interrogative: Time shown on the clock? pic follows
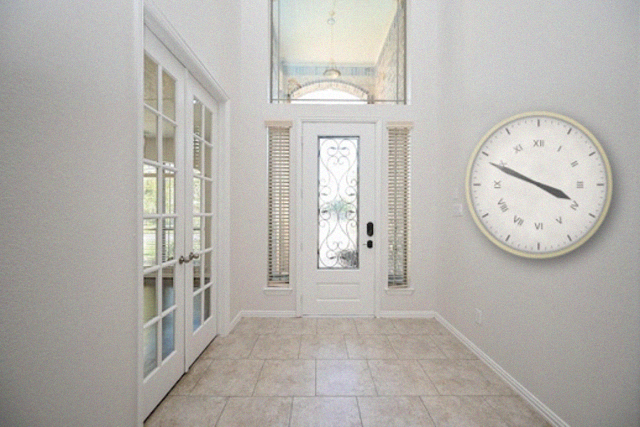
3:49
